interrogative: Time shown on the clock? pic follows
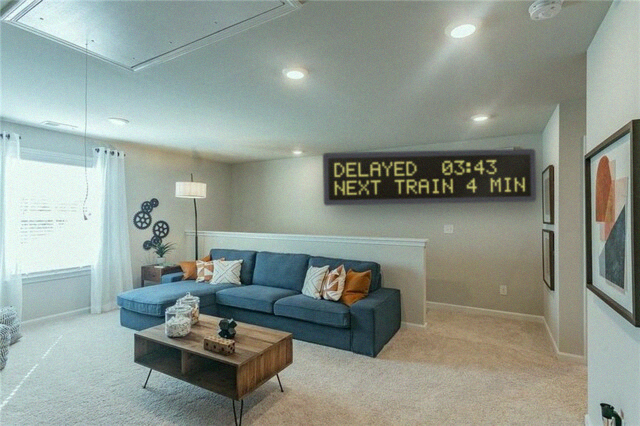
3:43
